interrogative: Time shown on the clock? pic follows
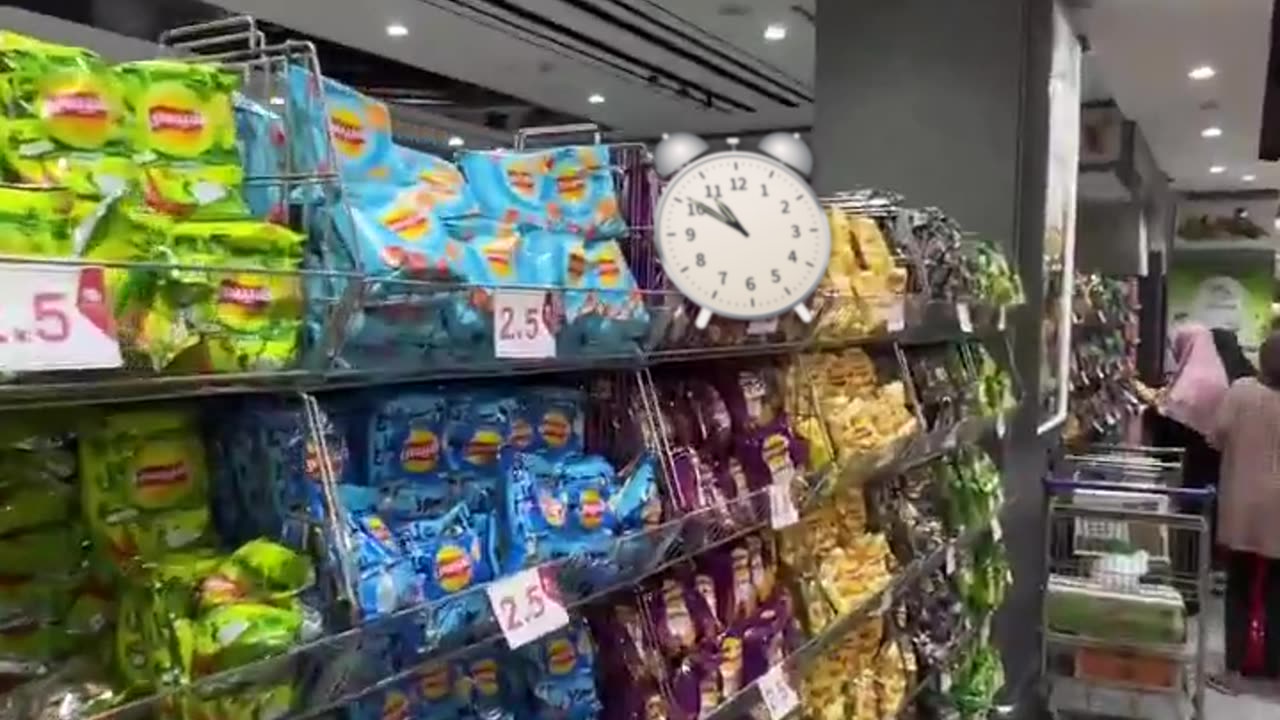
10:51
